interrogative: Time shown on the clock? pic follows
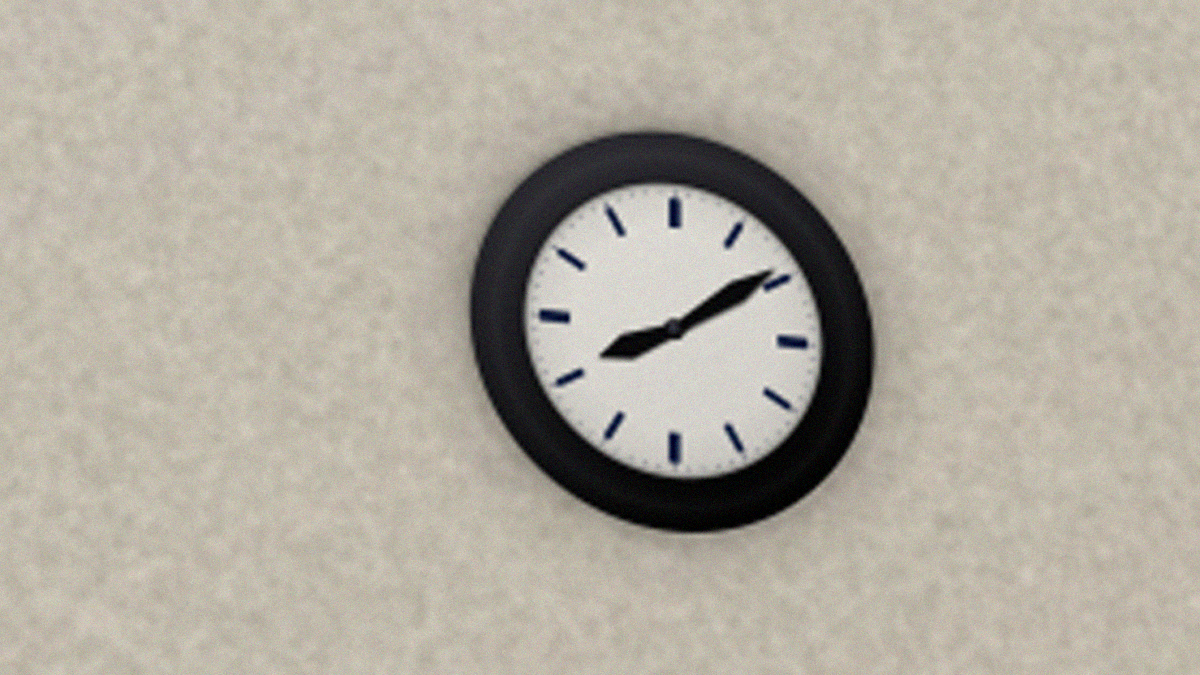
8:09
